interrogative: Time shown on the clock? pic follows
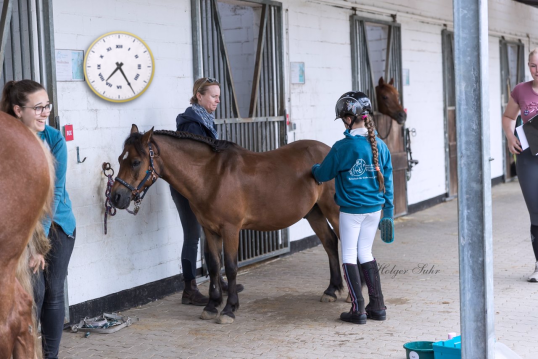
7:25
